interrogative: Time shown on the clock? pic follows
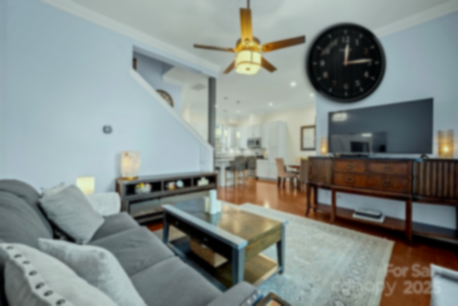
12:14
